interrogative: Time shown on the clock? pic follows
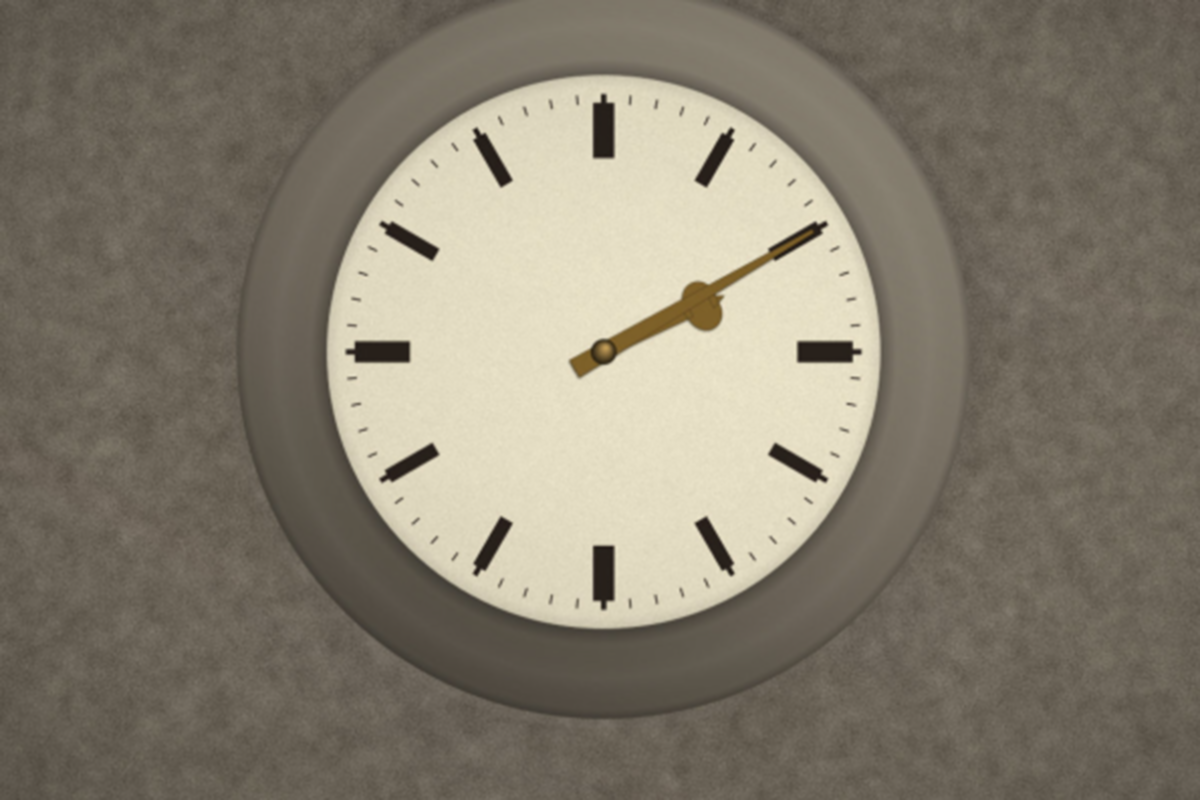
2:10
